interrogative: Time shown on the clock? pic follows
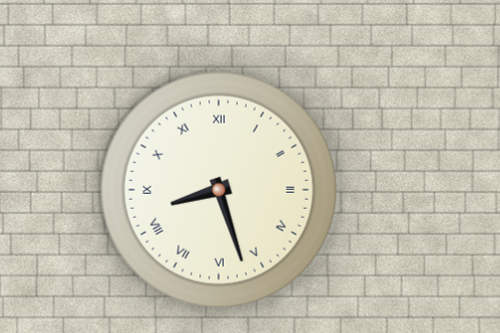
8:27
